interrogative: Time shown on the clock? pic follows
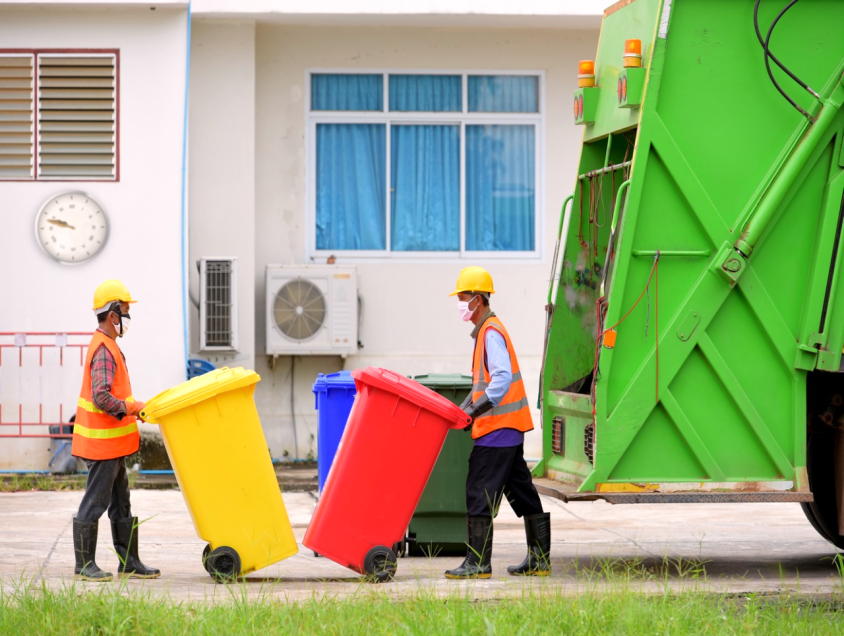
9:48
